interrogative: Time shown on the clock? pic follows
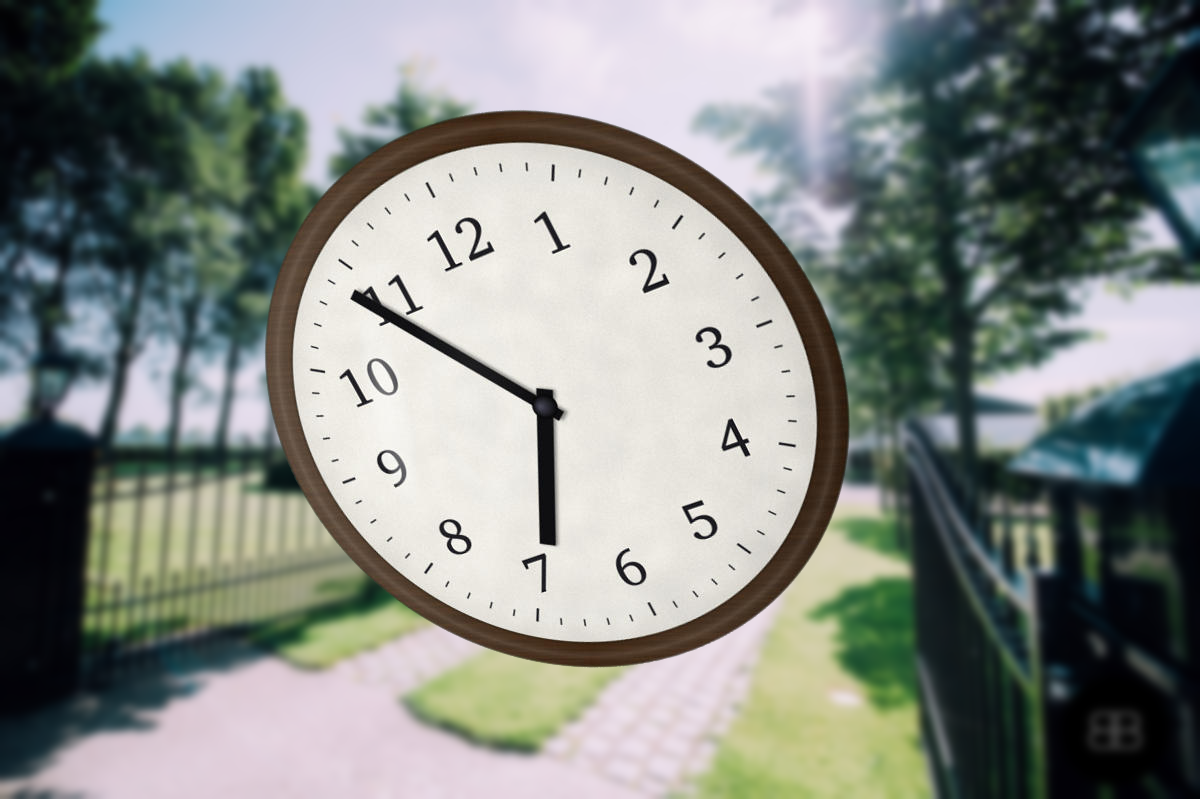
6:54
